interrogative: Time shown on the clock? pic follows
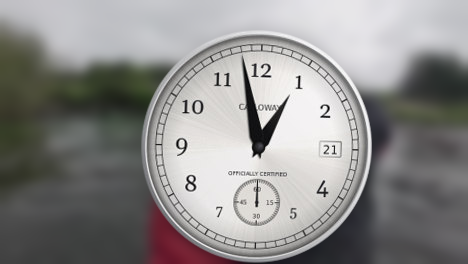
12:58
